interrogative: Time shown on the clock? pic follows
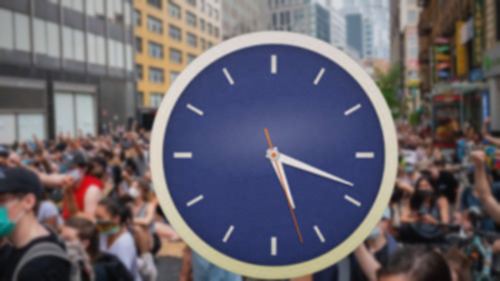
5:18:27
